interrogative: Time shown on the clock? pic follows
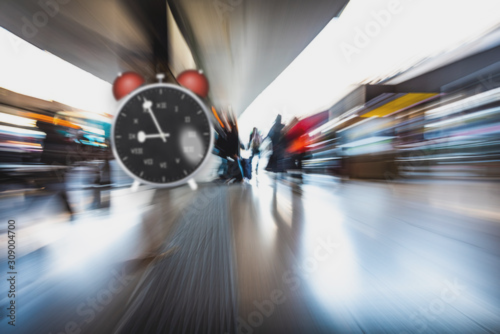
8:56
